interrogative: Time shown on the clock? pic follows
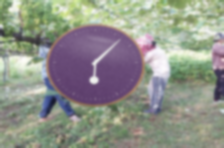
6:07
